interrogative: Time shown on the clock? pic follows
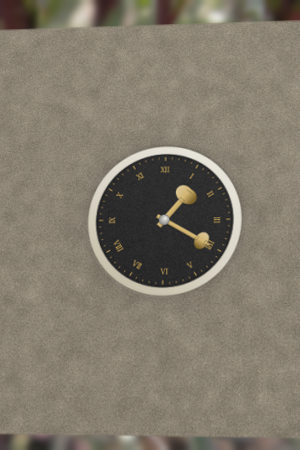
1:20
